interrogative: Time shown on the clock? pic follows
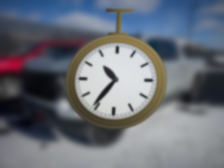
10:36
